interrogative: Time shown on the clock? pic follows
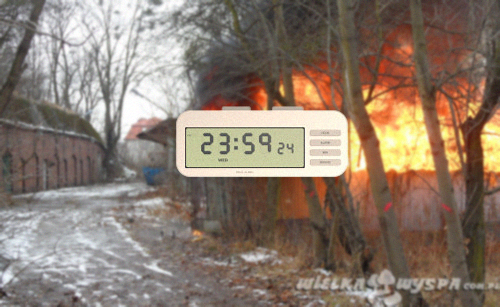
23:59:24
